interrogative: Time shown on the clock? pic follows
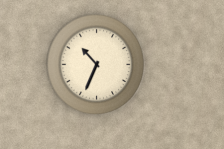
10:34
